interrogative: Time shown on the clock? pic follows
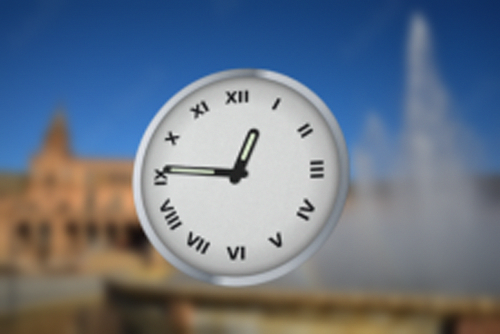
12:46
